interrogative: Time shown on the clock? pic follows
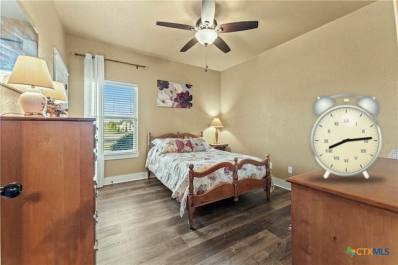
8:14
